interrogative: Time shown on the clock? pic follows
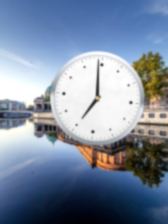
6:59
